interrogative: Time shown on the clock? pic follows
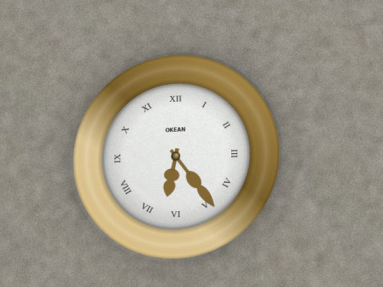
6:24
